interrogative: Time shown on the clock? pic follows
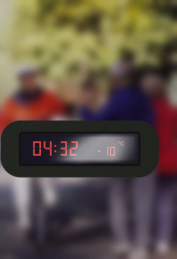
4:32
